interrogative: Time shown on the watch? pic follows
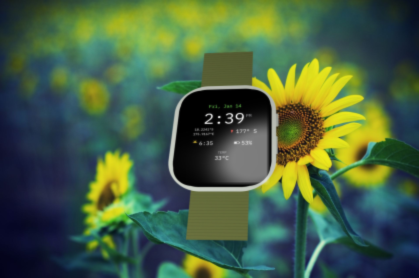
2:39
